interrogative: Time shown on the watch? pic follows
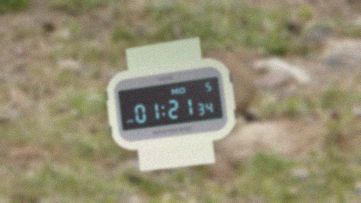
1:21:34
